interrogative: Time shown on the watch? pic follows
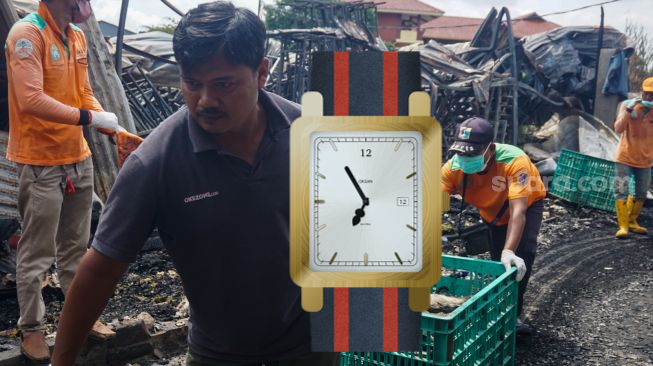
6:55
